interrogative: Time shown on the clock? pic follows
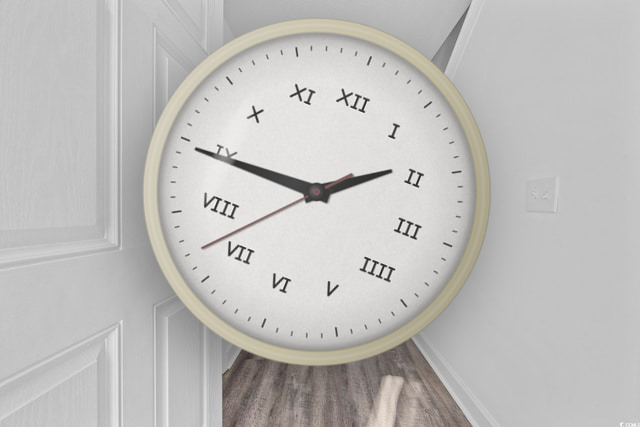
1:44:37
